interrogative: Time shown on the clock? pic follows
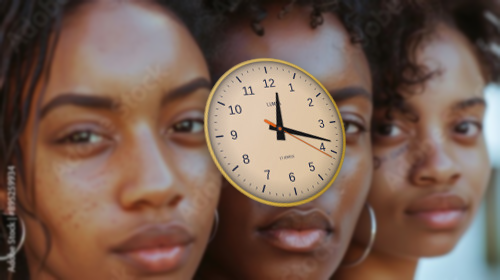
12:18:21
